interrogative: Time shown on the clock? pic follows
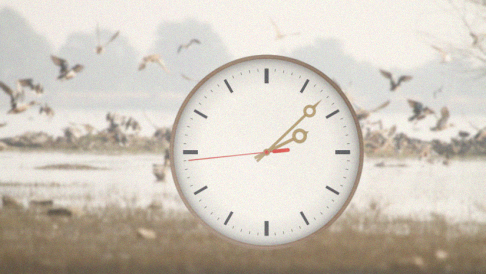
2:07:44
